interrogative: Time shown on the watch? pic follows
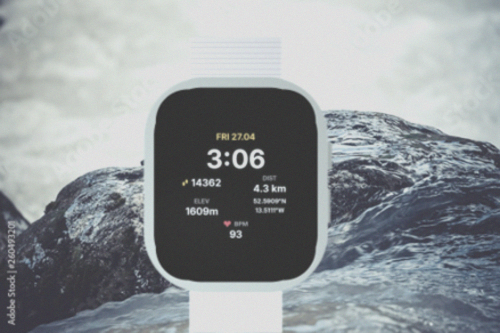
3:06
